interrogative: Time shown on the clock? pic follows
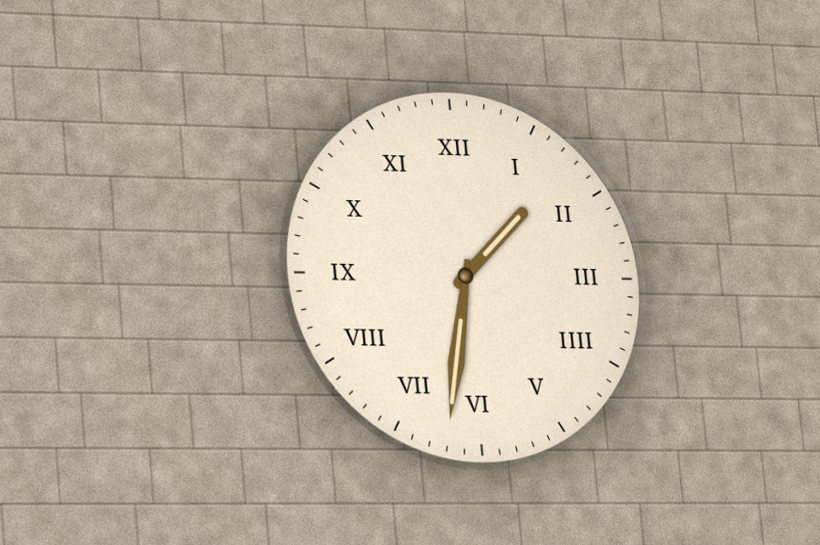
1:32
